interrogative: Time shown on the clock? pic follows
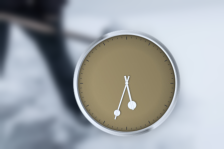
5:33
